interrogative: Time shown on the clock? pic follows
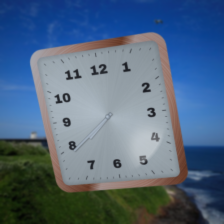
7:39
